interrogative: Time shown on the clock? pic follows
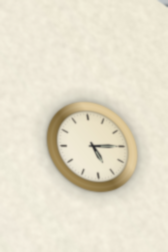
5:15
